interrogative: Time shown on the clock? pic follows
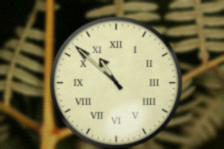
10:52
